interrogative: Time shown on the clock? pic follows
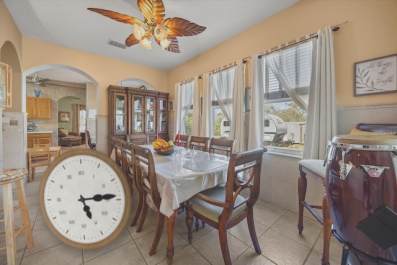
5:14
